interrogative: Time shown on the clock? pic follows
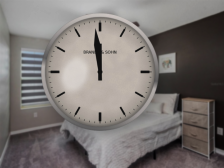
11:59
